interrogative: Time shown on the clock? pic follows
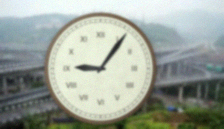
9:06
